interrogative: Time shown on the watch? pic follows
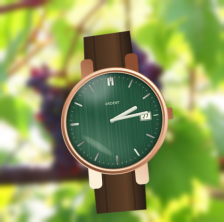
2:14
